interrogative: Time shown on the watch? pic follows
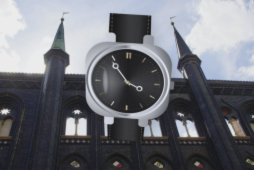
3:54
